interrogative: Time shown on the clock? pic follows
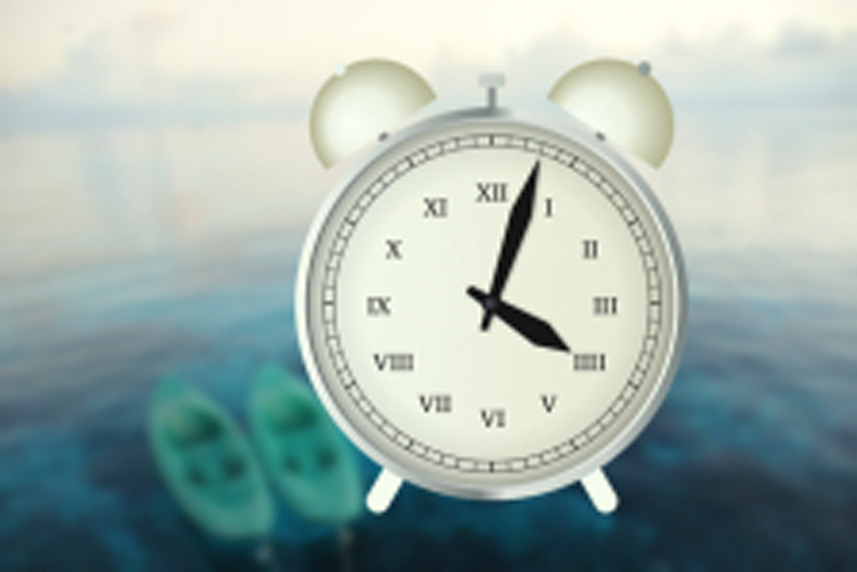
4:03
